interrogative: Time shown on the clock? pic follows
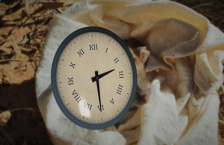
2:30
